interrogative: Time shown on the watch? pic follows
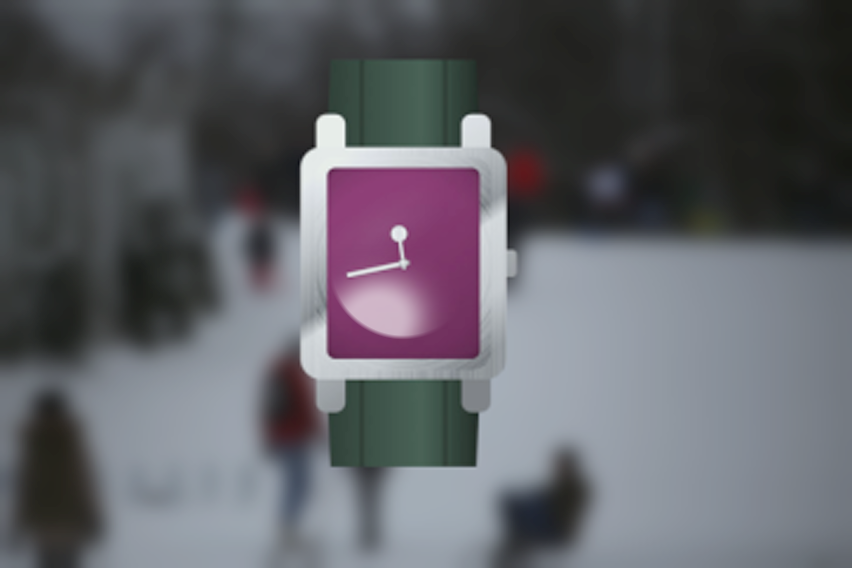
11:43
